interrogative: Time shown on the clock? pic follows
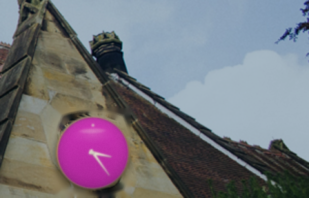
3:24
